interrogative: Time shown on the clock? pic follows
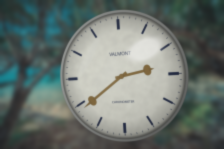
2:39
